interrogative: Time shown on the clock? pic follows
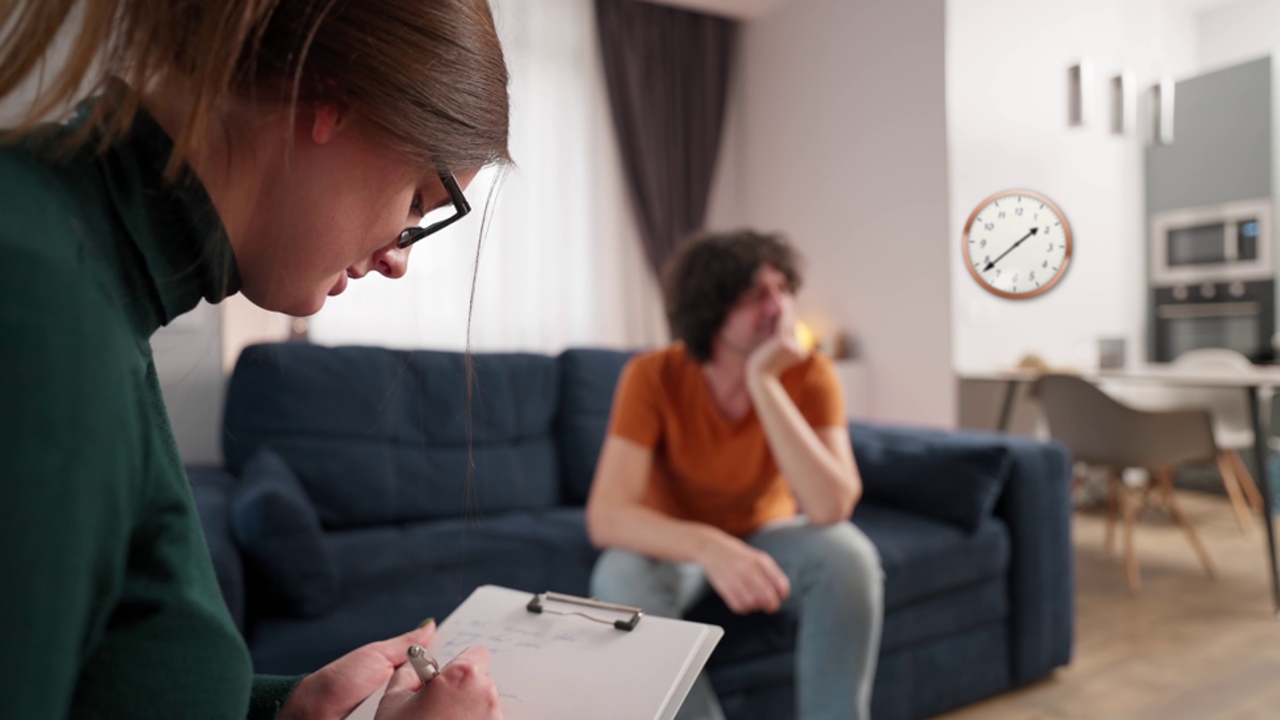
1:38
